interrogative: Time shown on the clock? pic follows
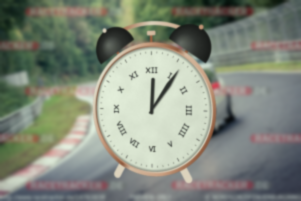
12:06
